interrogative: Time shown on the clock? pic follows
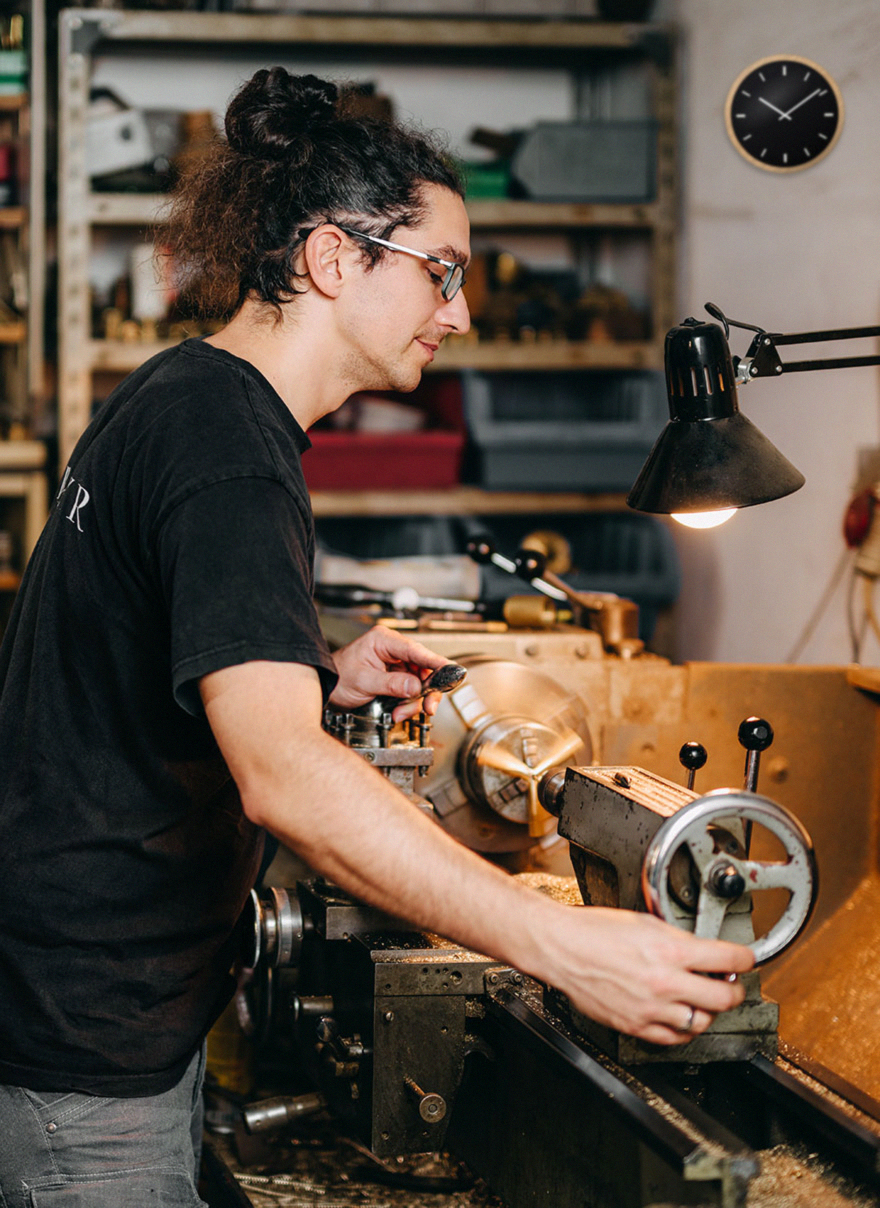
10:09
